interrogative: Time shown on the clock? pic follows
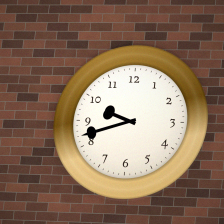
9:42
